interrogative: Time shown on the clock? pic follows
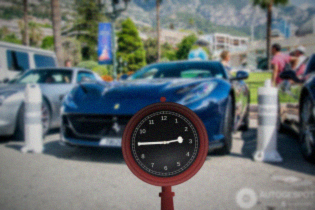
2:45
